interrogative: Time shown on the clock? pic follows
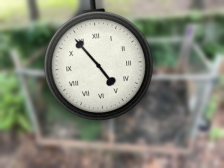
4:54
